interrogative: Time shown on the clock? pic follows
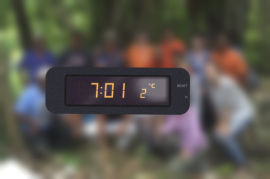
7:01
